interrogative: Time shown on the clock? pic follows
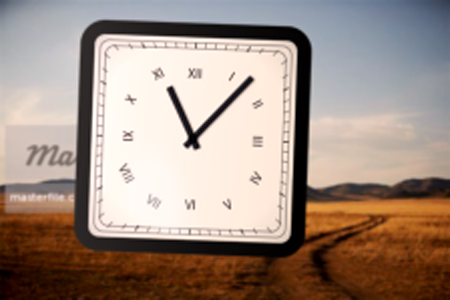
11:07
